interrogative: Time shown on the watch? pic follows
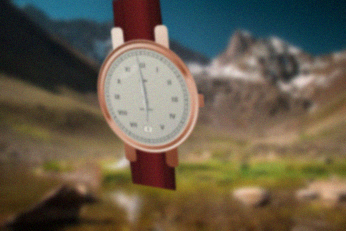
5:59
